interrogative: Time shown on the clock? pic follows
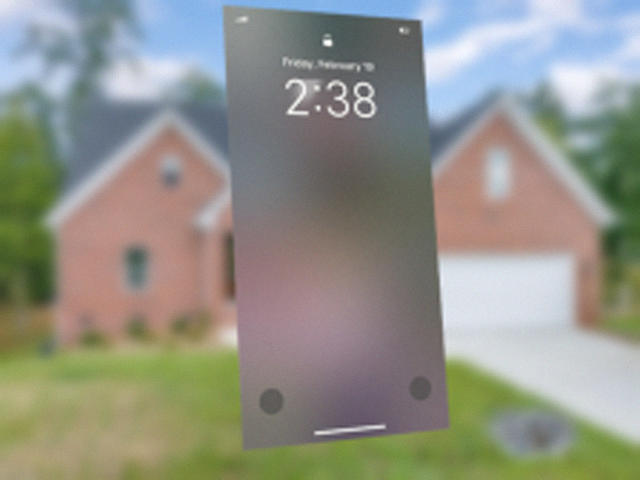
2:38
